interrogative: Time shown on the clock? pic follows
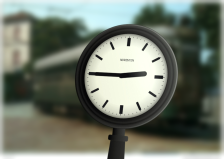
2:45
